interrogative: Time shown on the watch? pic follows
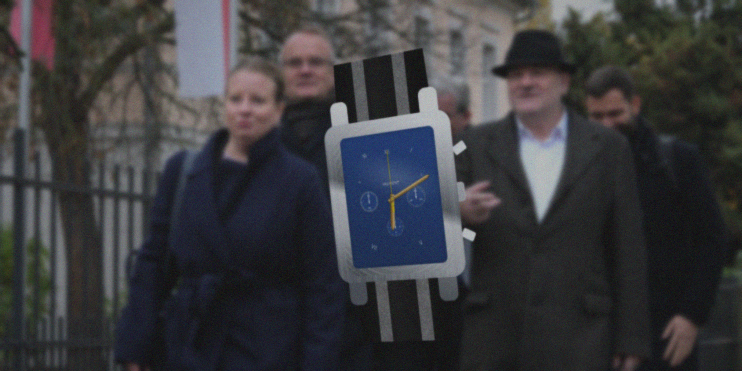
6:11
